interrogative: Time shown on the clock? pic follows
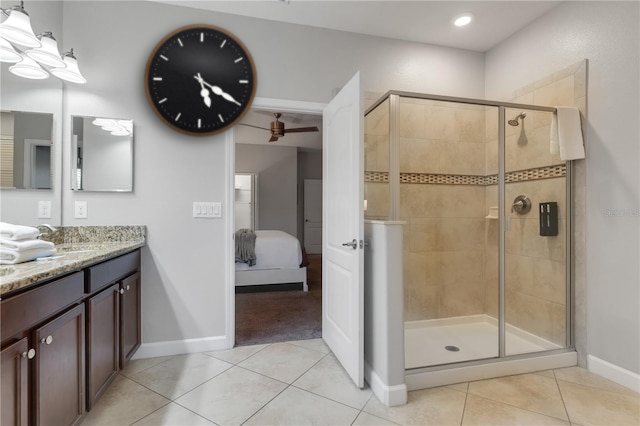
5:20
